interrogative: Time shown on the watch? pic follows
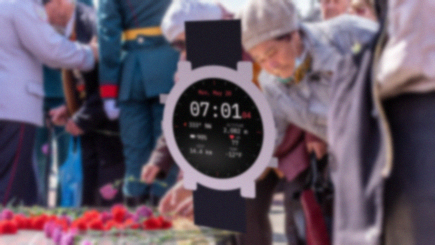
7:01
